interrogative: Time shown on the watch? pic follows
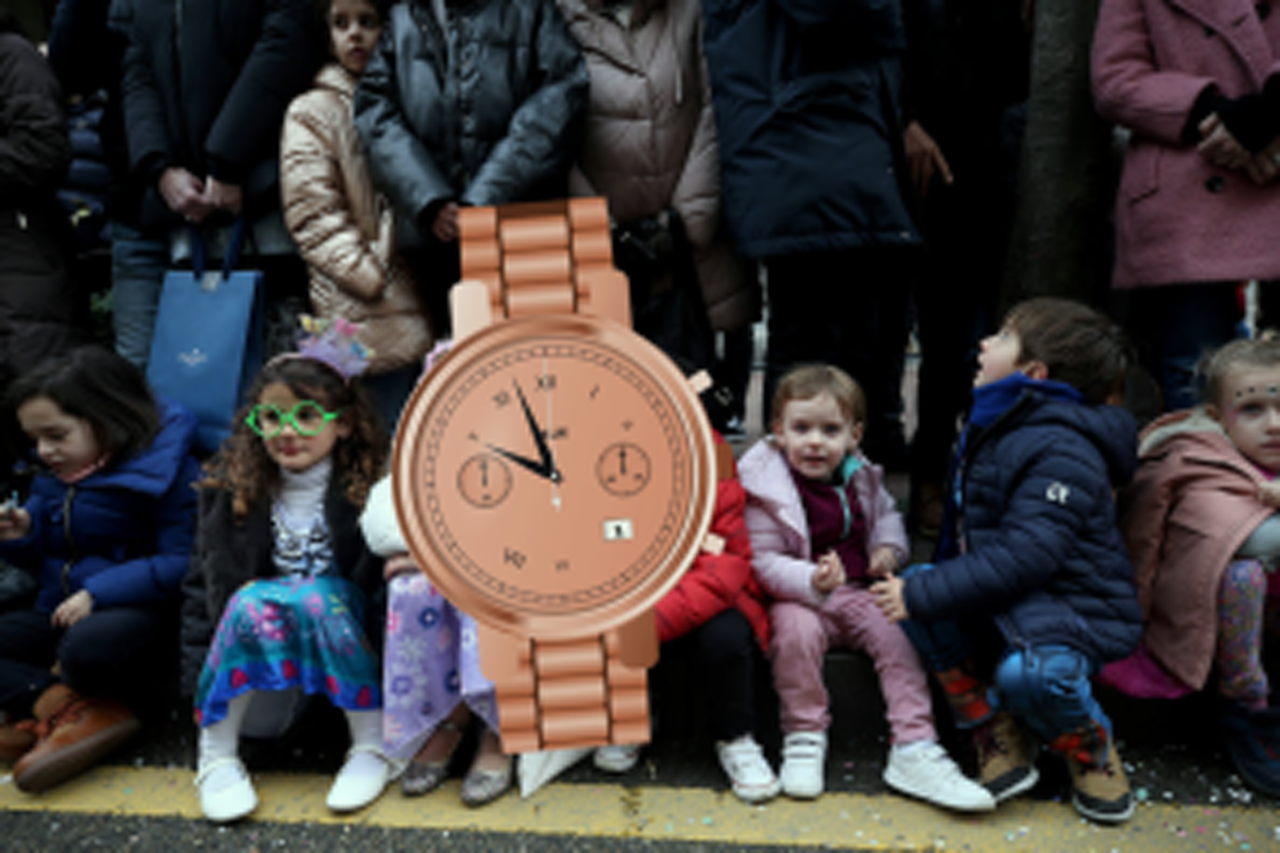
9:57
